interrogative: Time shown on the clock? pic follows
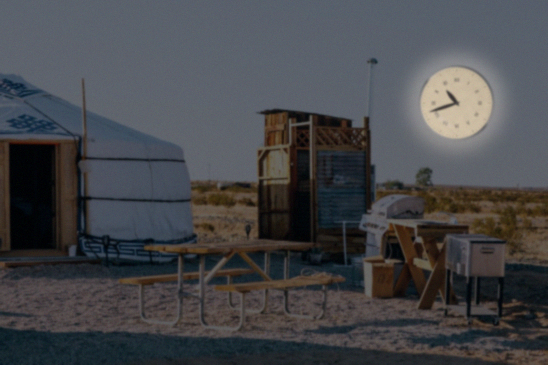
10:42
